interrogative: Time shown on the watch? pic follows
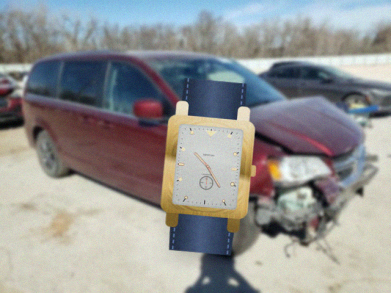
10:24
